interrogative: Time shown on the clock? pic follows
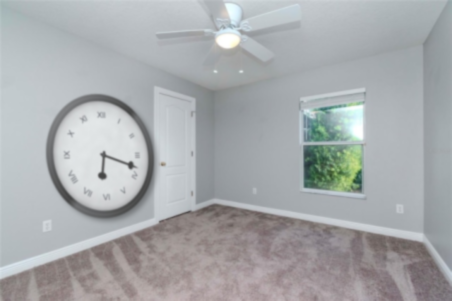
6:18
